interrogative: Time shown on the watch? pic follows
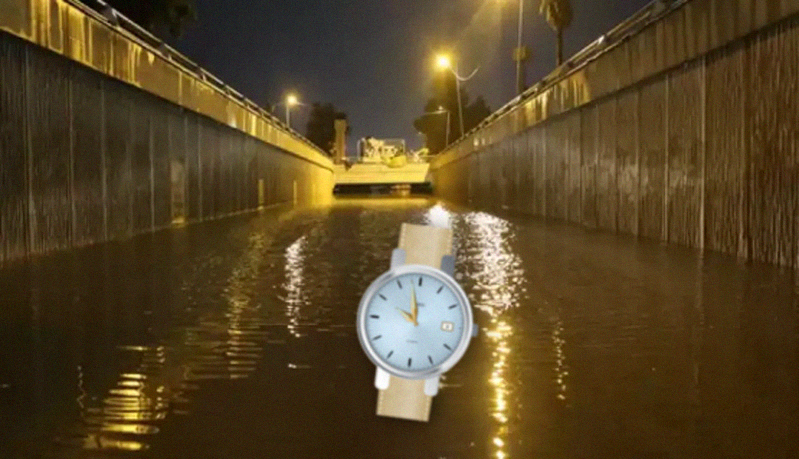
9:58
